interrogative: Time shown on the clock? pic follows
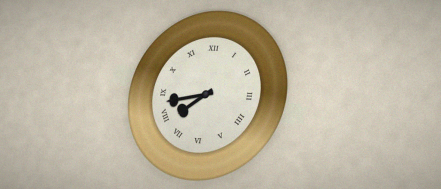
7:43
